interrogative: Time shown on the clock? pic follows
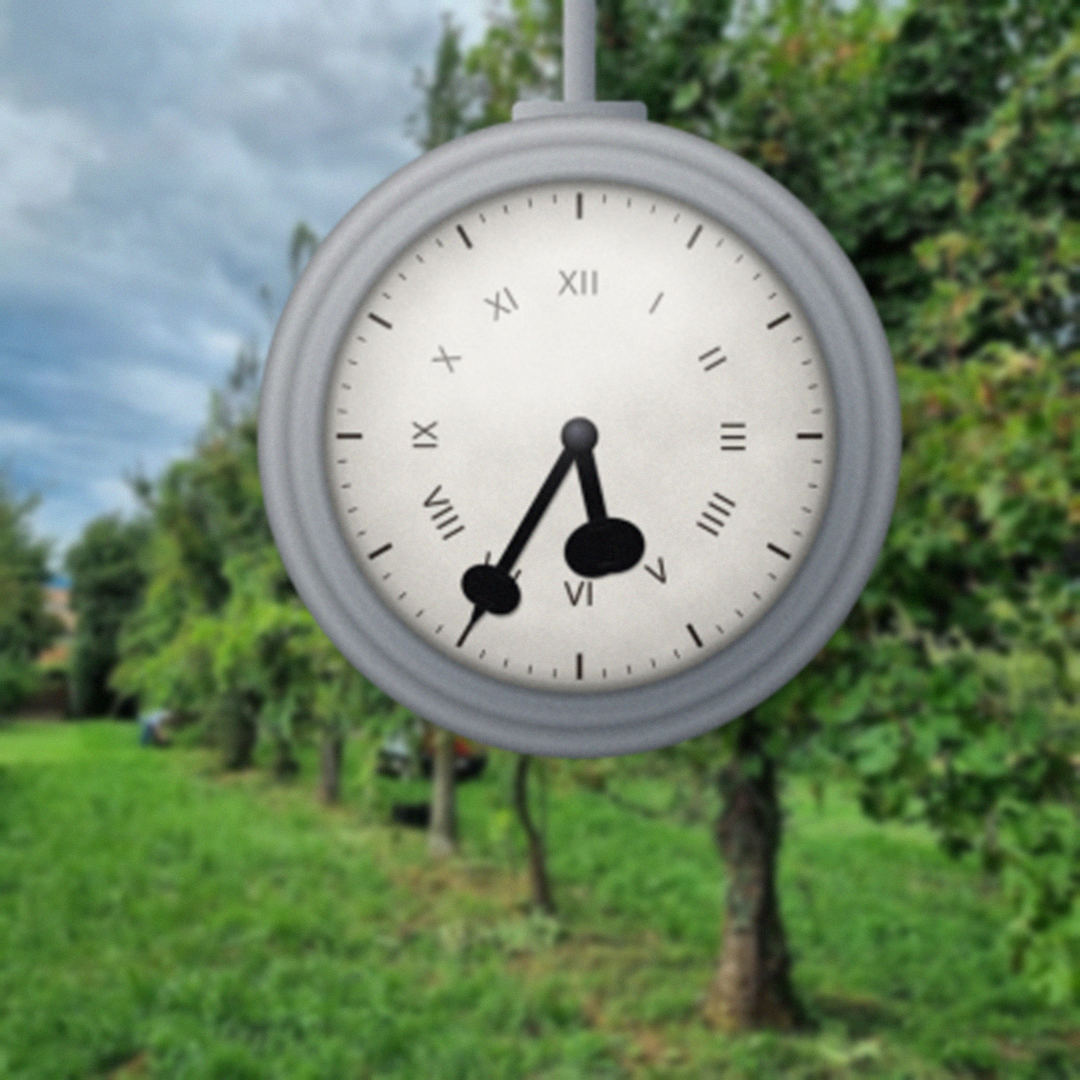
5:35
